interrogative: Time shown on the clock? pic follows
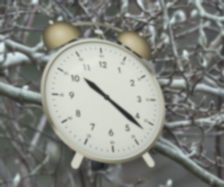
10:22
